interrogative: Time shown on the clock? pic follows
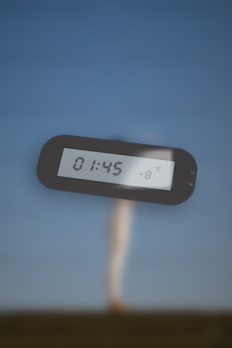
1:45
